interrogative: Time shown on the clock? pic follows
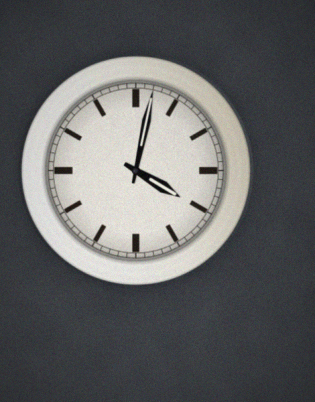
4:02
